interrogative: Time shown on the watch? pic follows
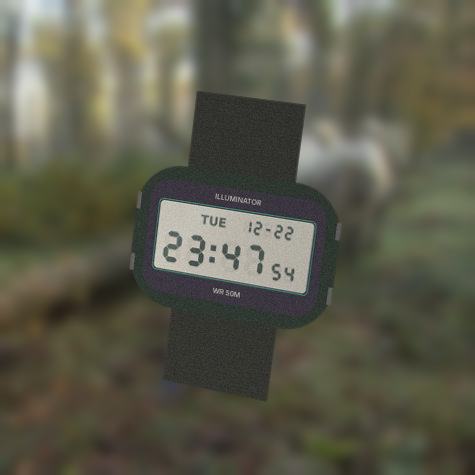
23:47:54
